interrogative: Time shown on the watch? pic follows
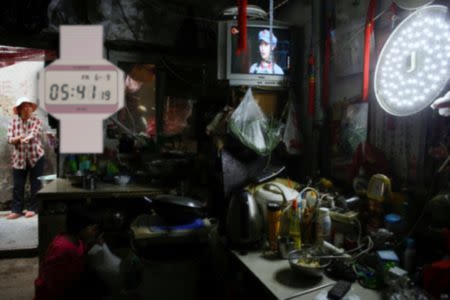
5:41
